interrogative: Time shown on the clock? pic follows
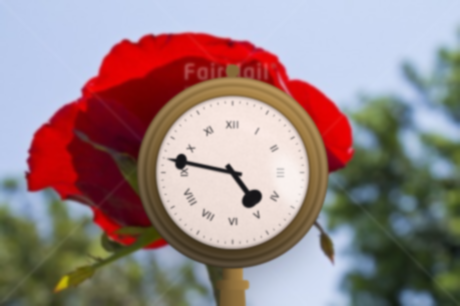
4:47
